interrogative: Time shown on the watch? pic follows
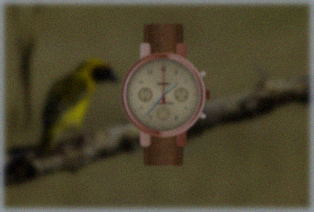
1:37
